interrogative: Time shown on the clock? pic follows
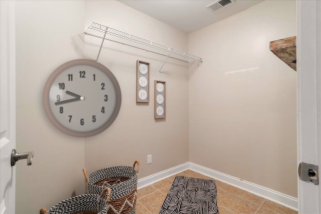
9:43
